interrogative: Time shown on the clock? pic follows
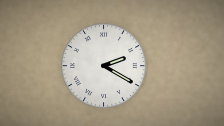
2:20
